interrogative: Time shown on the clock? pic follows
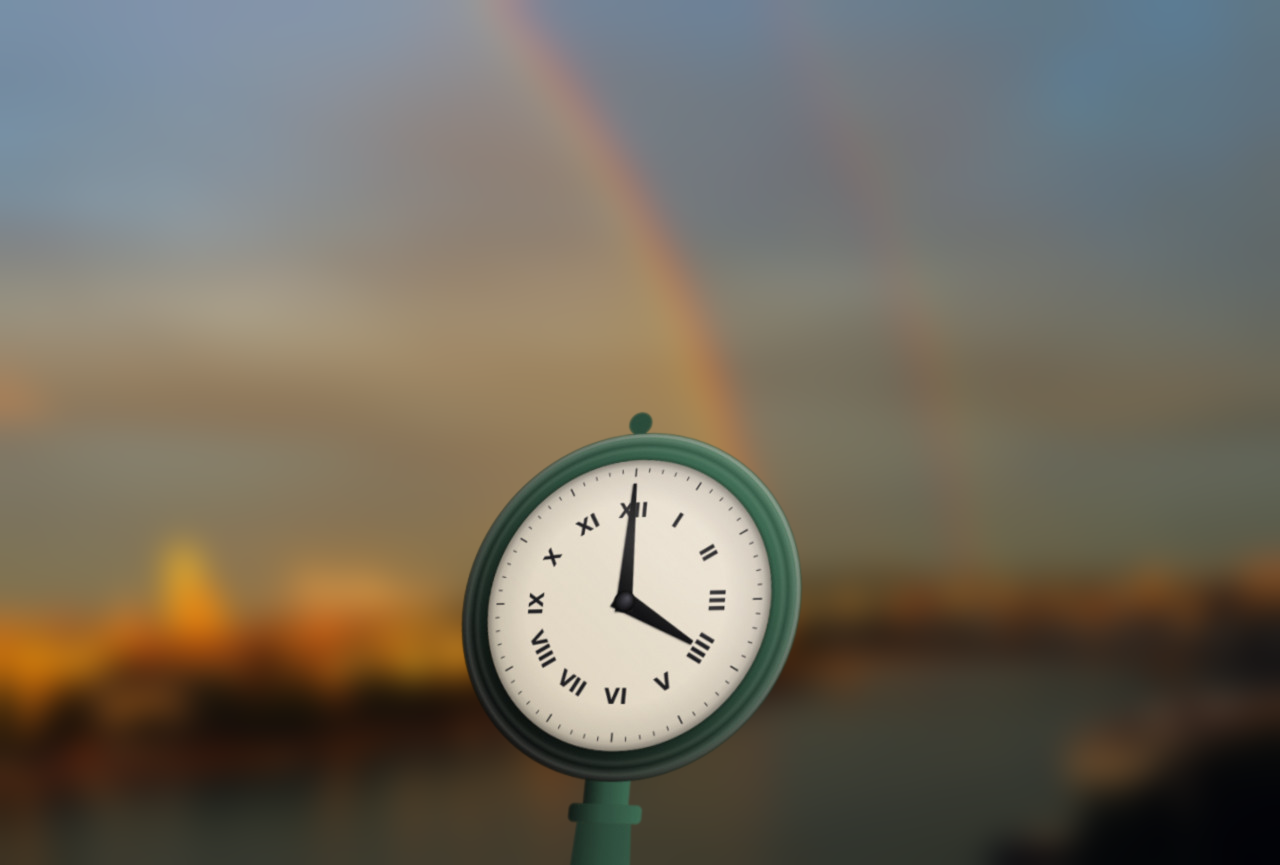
4:00
